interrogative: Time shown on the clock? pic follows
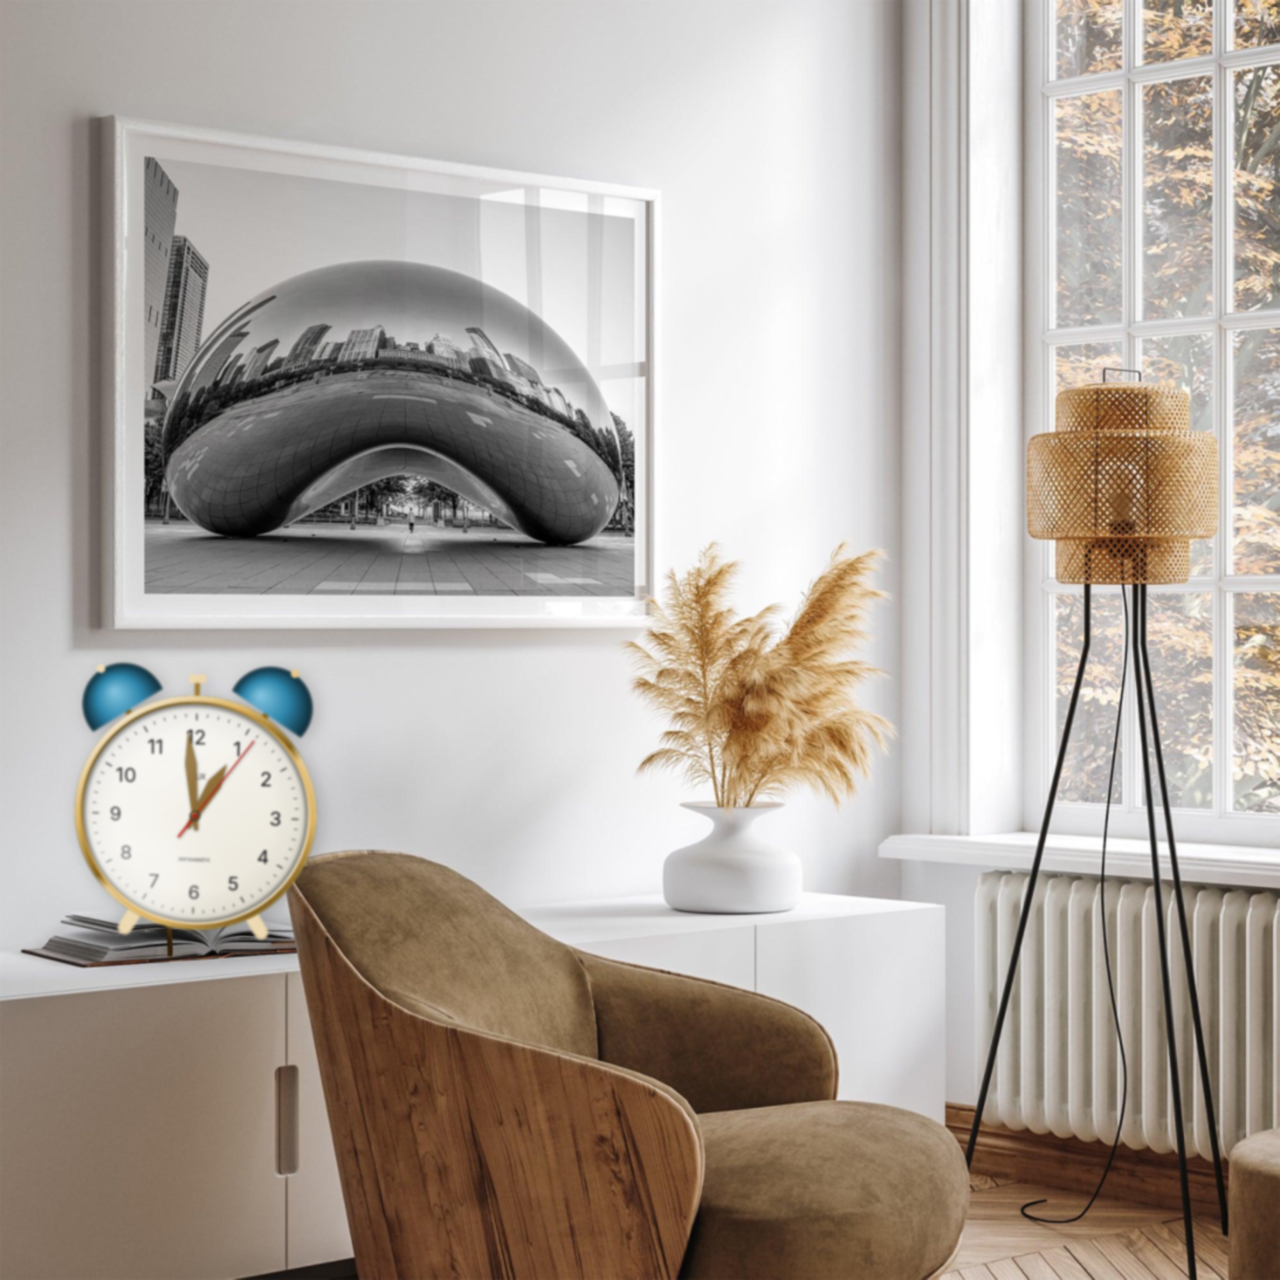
12:59:06
